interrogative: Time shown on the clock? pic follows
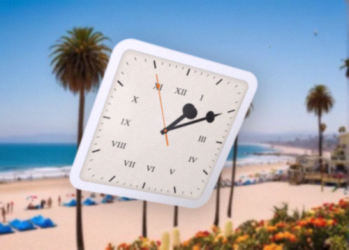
1:09:55
